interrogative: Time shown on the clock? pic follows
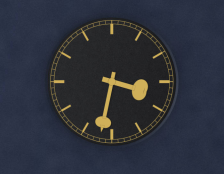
3:32
